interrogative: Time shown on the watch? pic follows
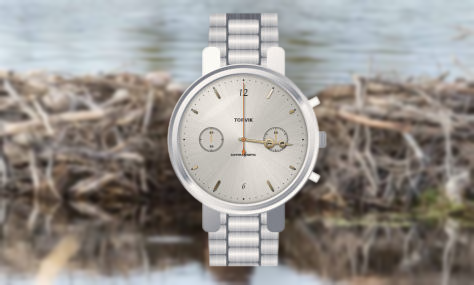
3:16
